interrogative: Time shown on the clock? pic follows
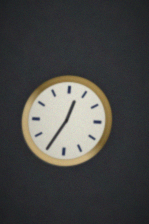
12:35
